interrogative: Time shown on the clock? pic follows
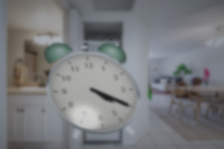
4:20
